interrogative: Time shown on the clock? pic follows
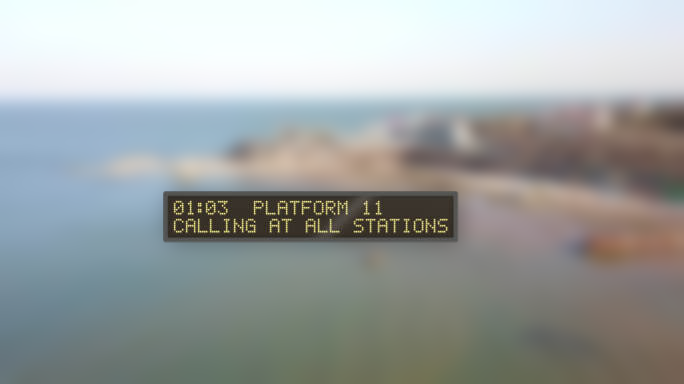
1:03
